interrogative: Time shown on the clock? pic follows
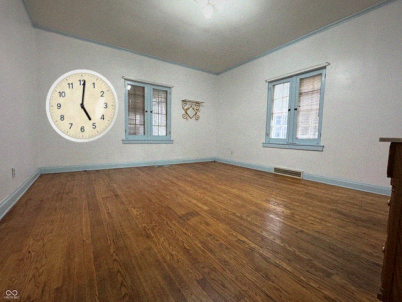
5:01
